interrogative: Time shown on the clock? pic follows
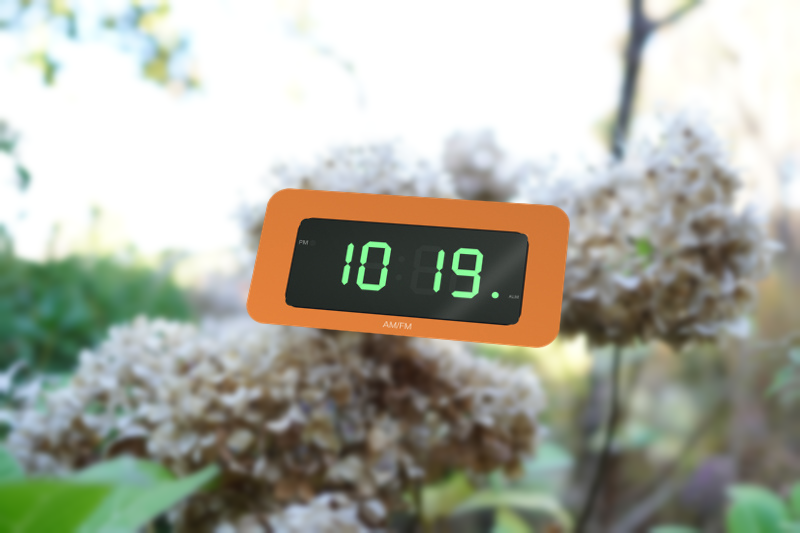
10:19
